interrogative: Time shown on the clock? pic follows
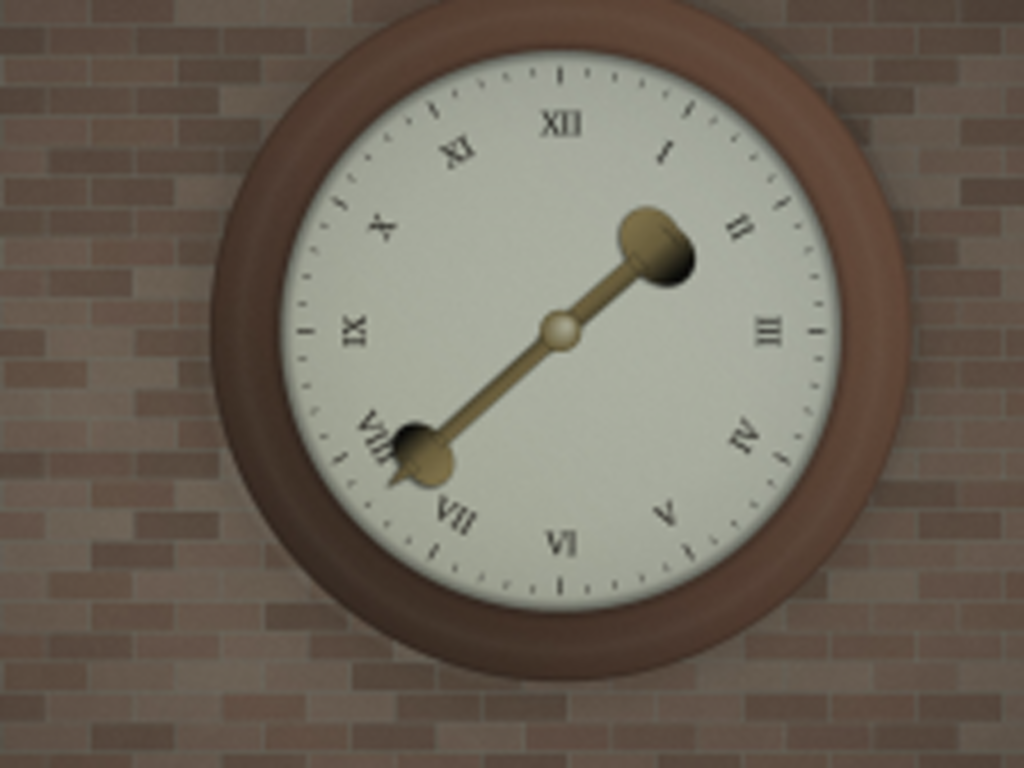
1:38
